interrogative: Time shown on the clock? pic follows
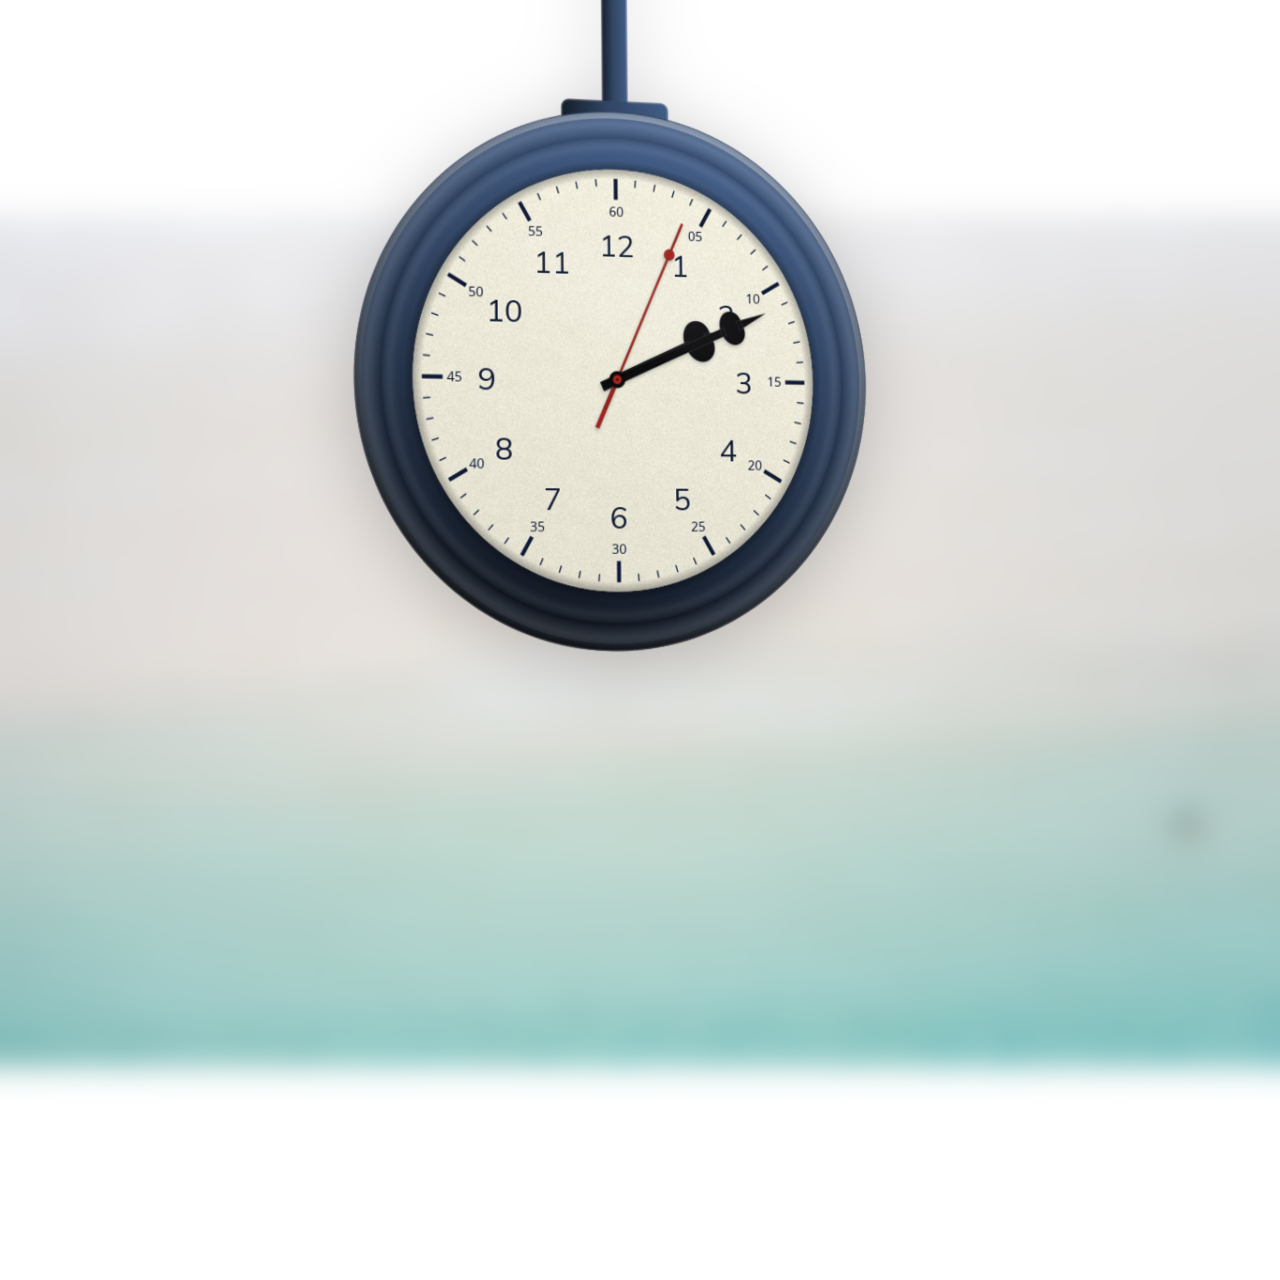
2:11:04
